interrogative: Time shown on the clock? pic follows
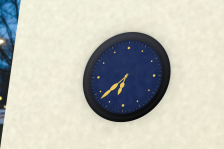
6:38
